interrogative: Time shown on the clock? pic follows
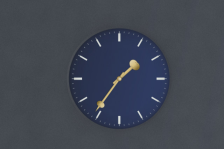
1:36
